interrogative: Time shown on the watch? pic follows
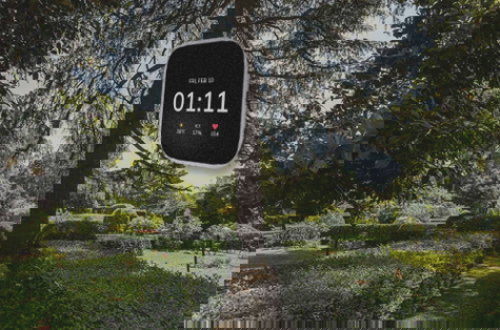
1:11
